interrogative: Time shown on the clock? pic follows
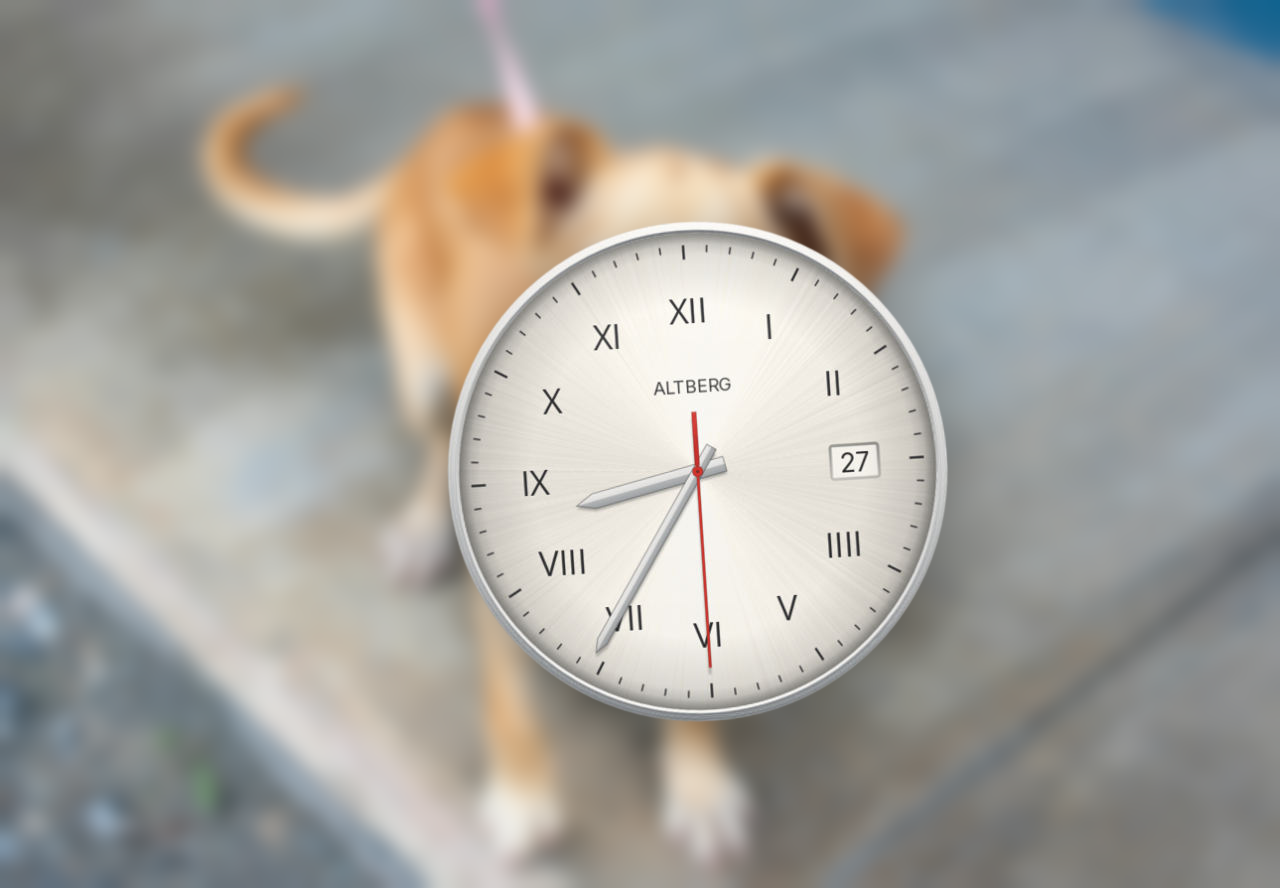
8:35:30
